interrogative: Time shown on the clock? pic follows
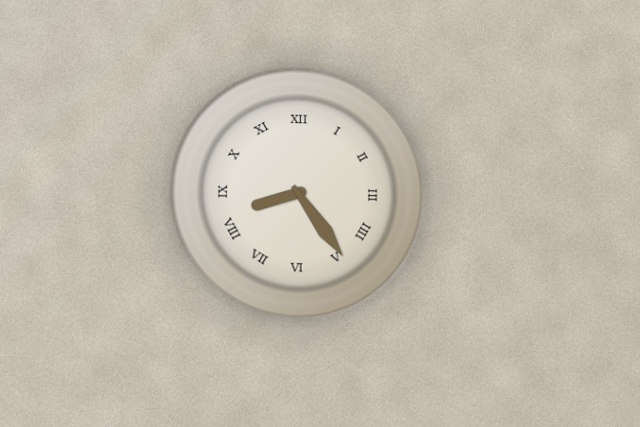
8:24
